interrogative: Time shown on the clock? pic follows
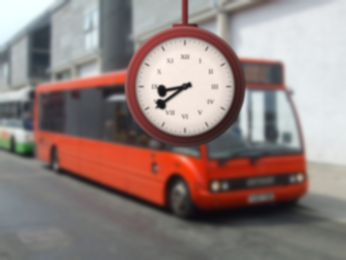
8:39
